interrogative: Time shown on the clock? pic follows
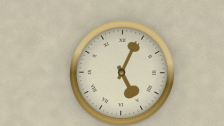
5:04
